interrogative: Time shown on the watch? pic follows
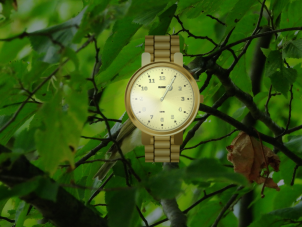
1:05
